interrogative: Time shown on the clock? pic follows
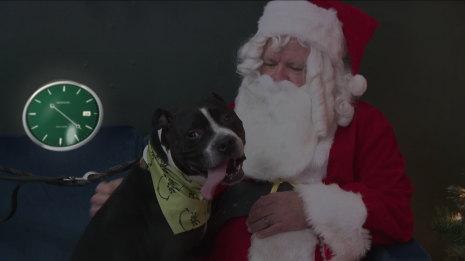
10:22
